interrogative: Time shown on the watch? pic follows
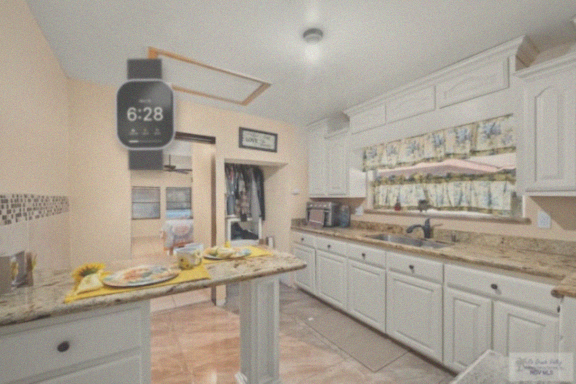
6:28
